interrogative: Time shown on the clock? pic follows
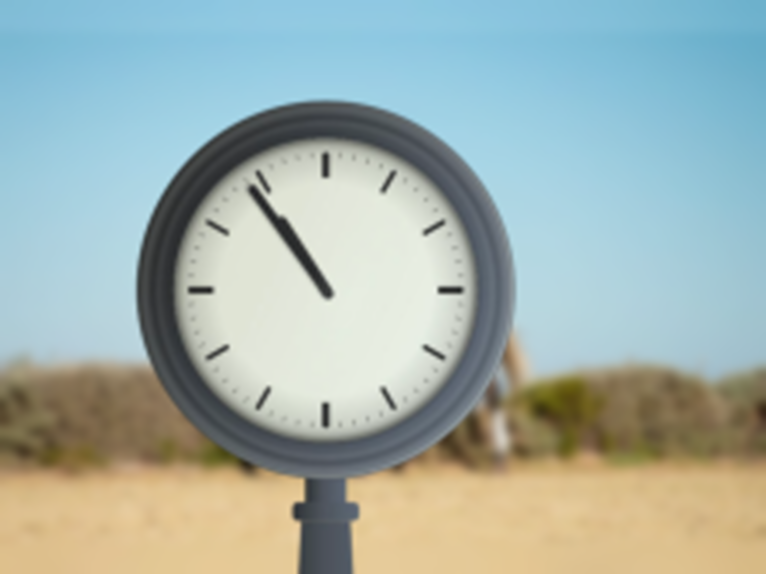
10:54
